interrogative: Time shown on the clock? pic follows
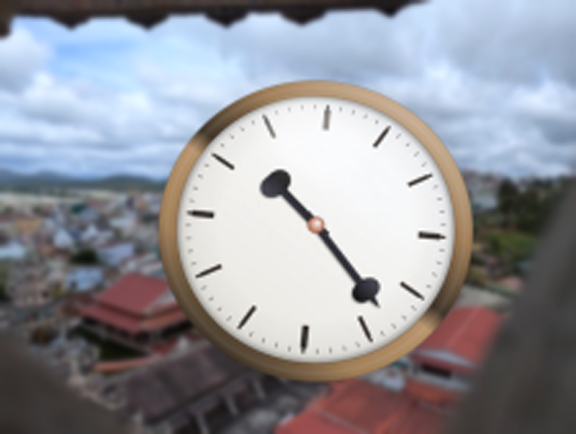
10:23
